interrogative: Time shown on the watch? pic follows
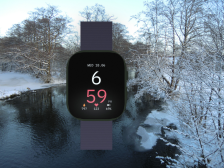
6:59
